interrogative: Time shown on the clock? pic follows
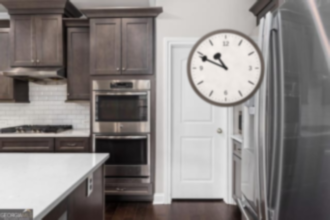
10:49
